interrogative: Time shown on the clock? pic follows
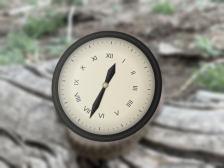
12:33
